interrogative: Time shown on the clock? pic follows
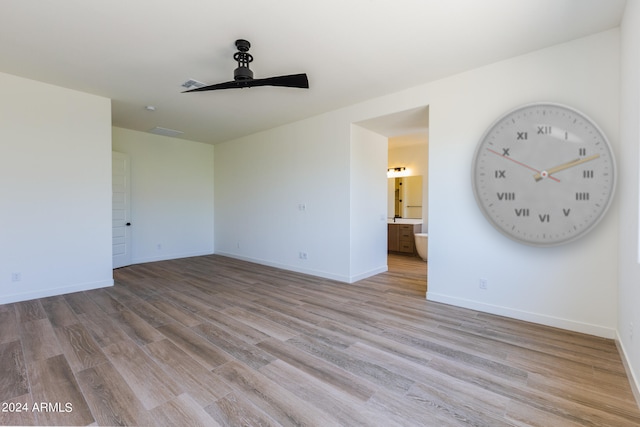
2:11:49
